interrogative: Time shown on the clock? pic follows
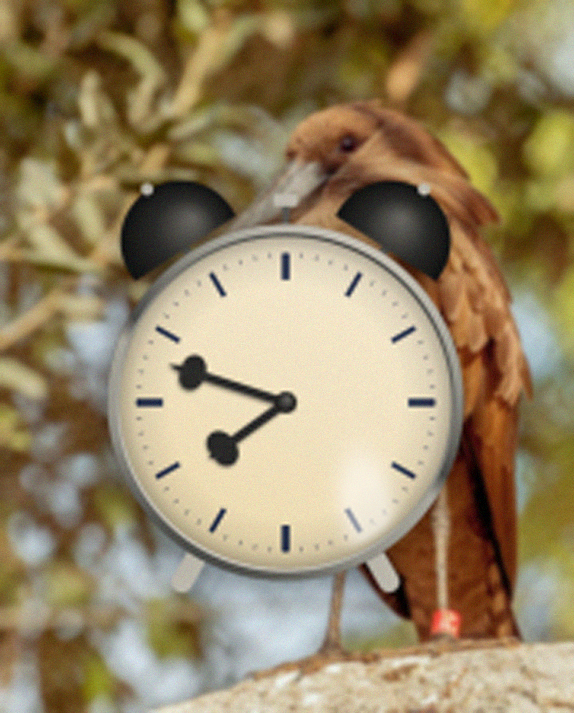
7:48
